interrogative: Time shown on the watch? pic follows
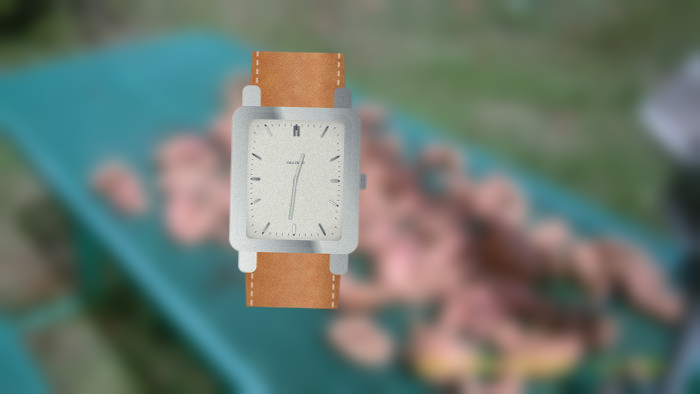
12:31
